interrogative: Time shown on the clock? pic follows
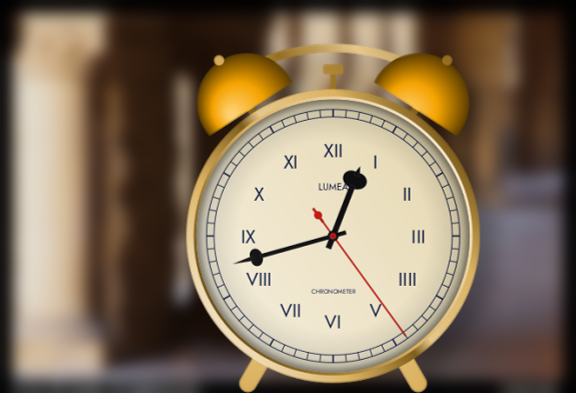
12:42:24
